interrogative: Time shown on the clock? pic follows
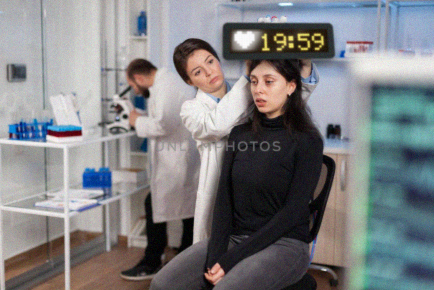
19:59
